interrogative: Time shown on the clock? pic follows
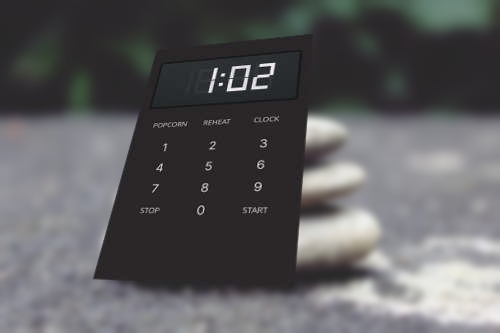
1:02
